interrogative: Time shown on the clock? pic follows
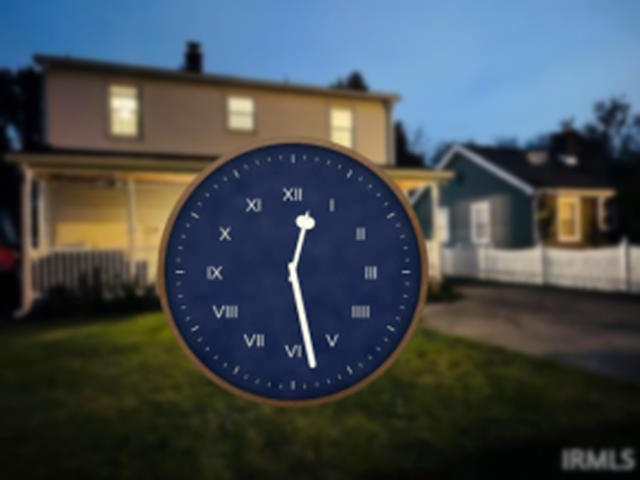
12:28
